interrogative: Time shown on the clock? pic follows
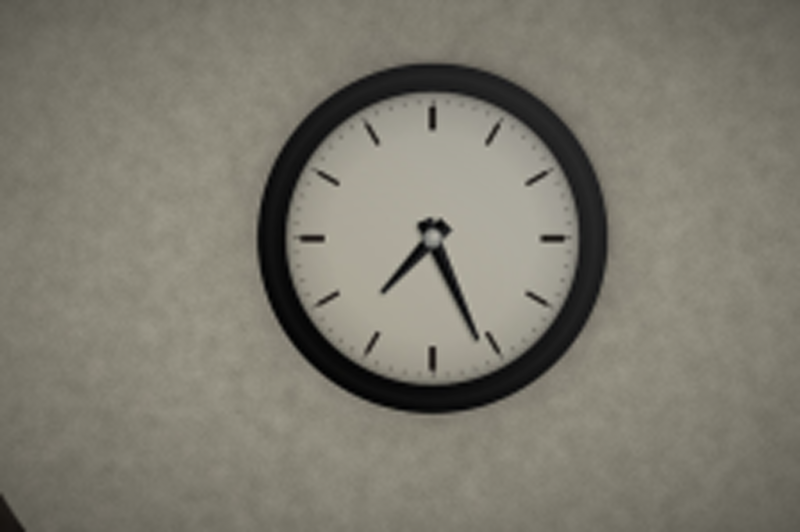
7:26
